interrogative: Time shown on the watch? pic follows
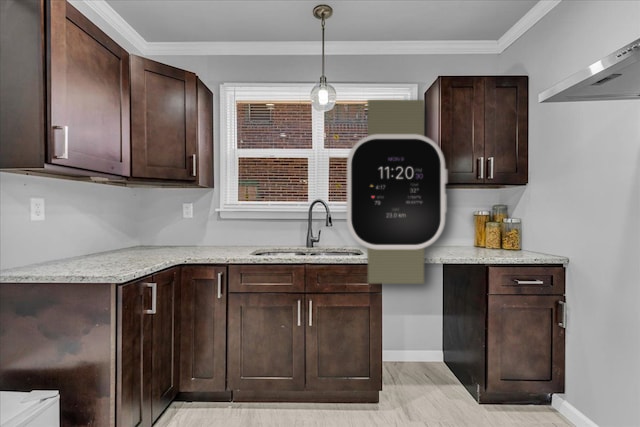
11:20
